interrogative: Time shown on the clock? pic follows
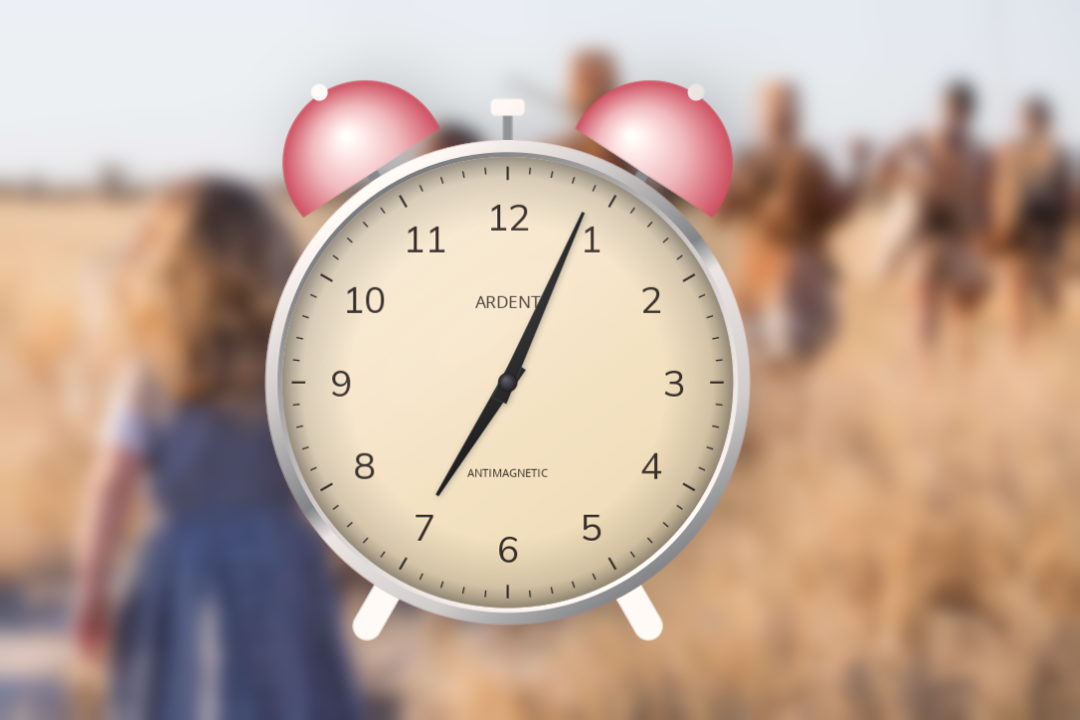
7:04
